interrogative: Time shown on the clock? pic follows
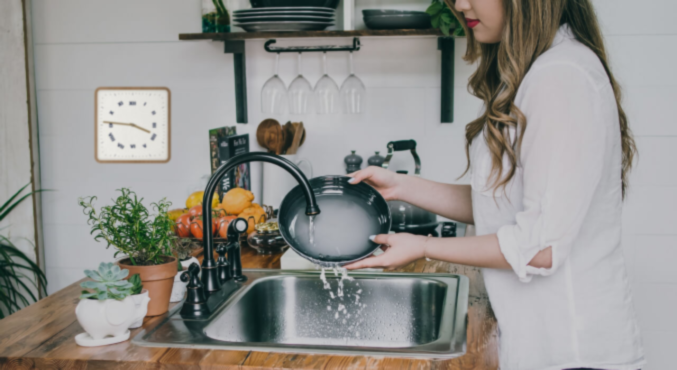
3:46
